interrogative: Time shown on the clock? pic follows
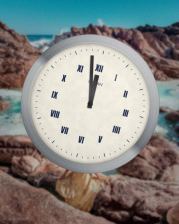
11:58
